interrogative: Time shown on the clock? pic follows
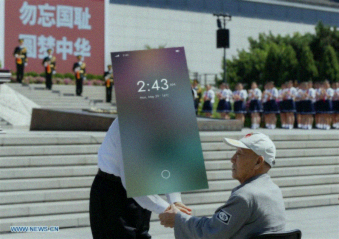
2:43
